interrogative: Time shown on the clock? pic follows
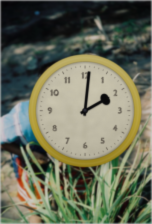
2:01
